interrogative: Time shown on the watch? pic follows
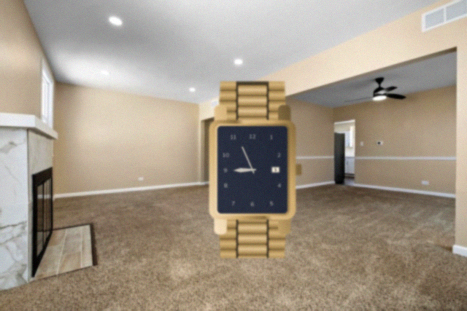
8:56
